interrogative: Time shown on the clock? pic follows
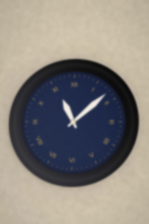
11:08
